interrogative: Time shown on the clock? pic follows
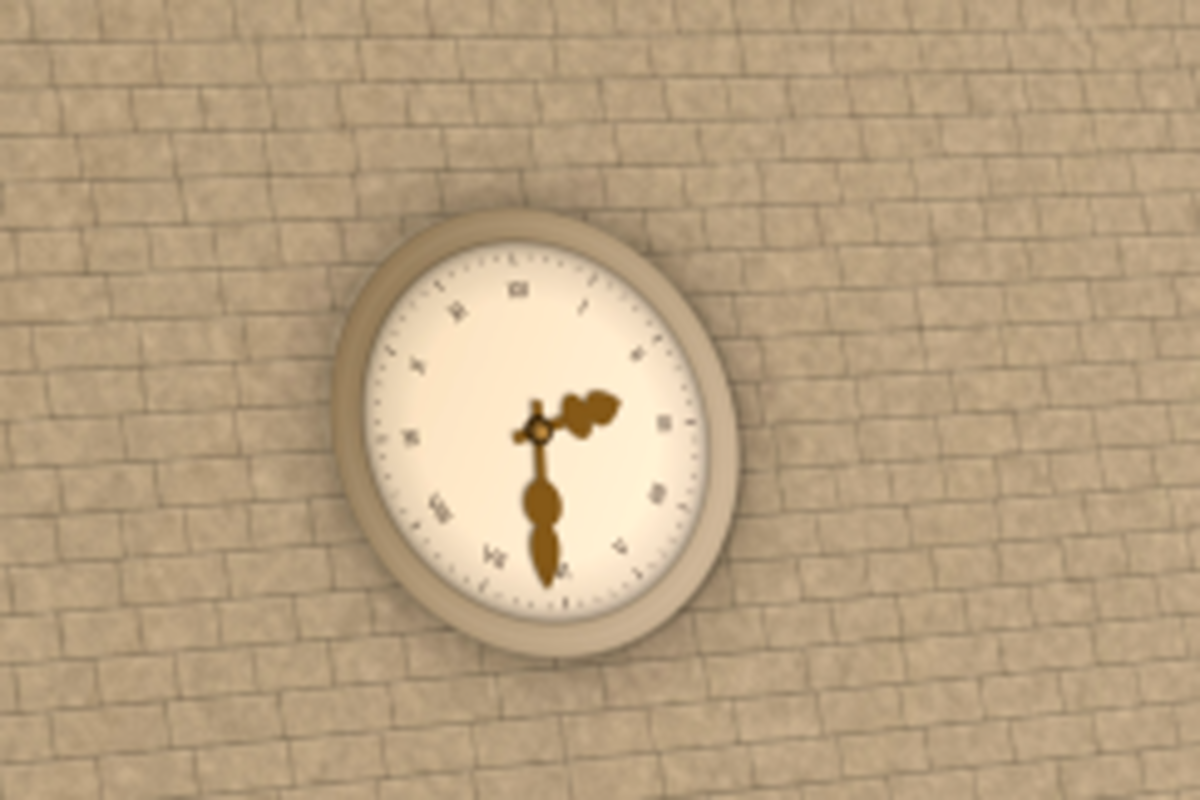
2:31
